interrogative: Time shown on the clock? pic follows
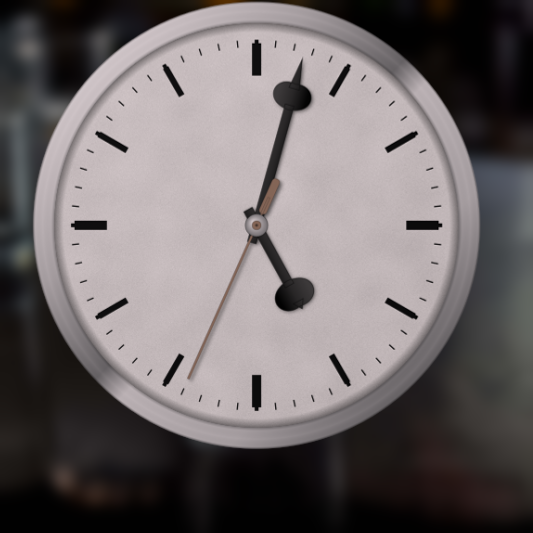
5:02:34
